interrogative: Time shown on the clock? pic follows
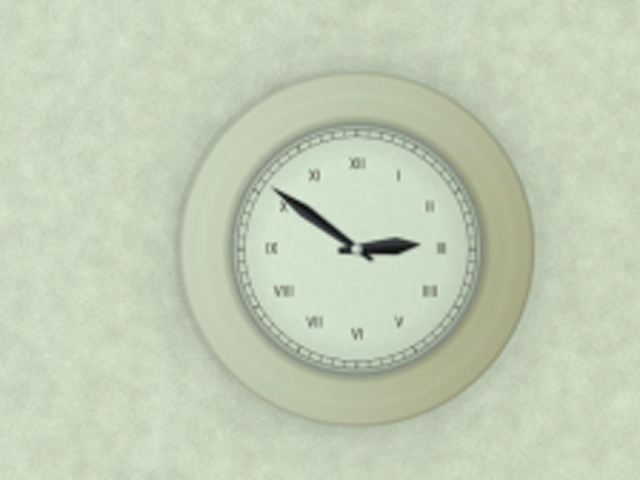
2:51
